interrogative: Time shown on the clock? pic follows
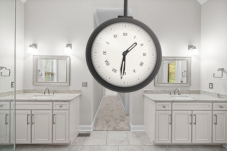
1:31
